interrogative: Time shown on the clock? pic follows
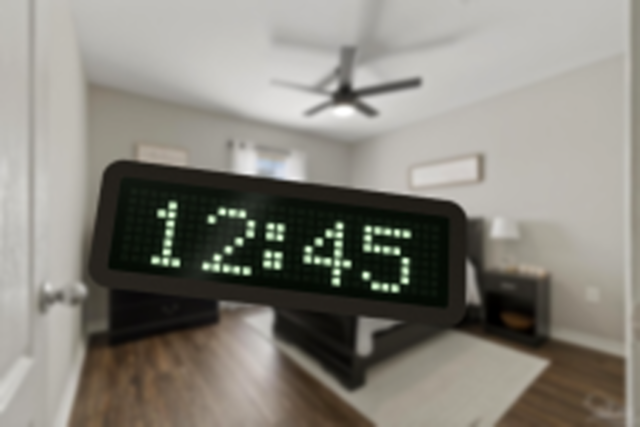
12:45
